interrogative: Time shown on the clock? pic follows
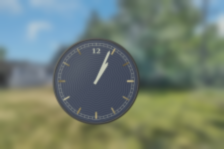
1:04
